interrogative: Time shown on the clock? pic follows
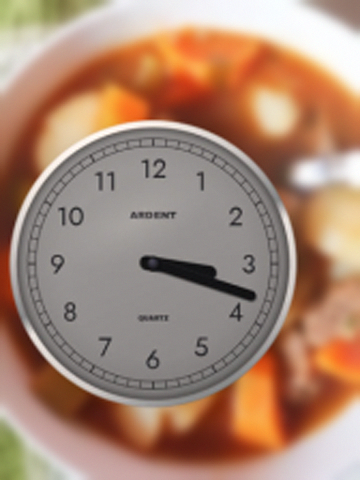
3:18
